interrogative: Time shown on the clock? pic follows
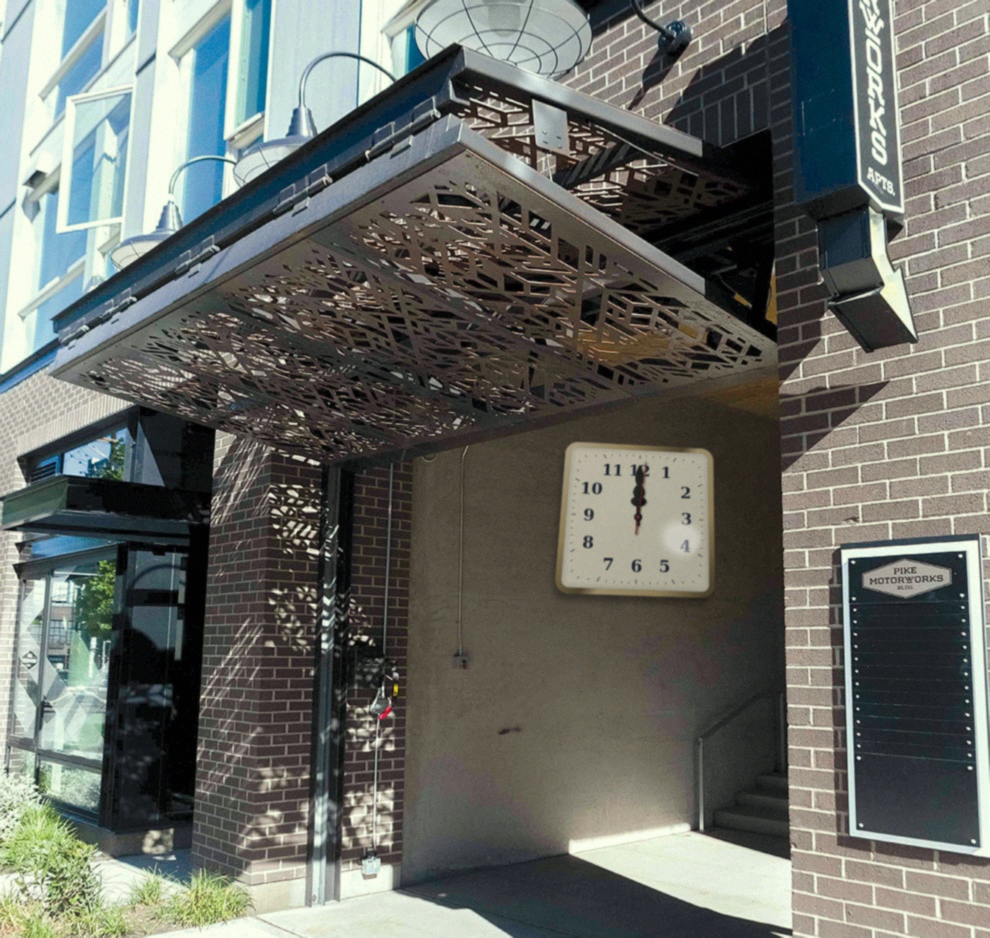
12:00:01
